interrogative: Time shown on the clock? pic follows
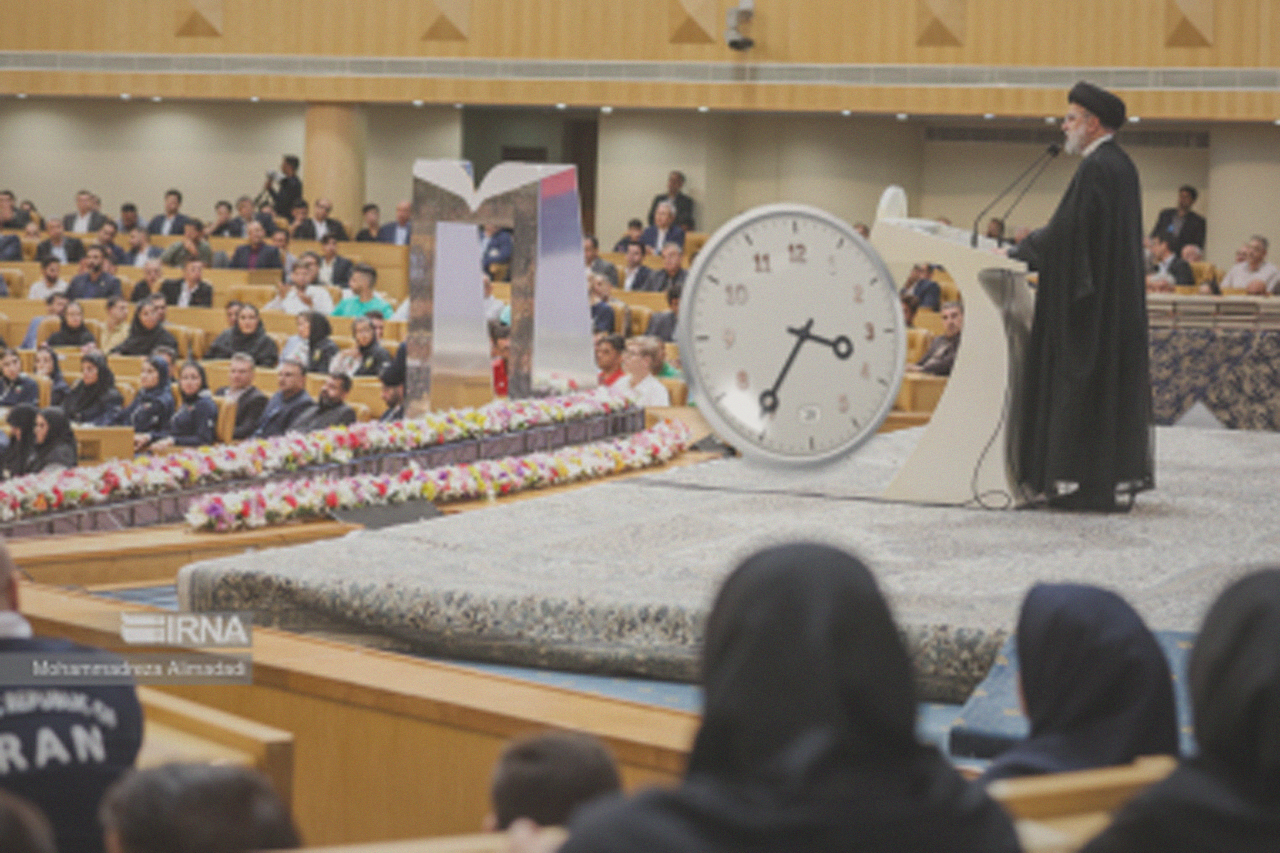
3:36
